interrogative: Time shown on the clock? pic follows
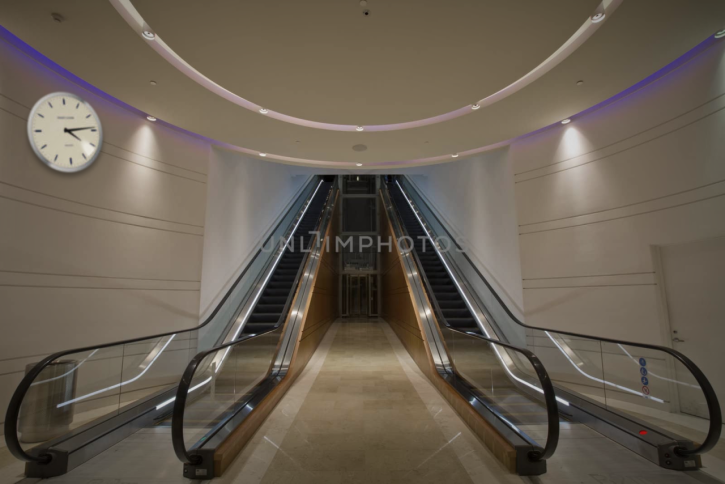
4:14
